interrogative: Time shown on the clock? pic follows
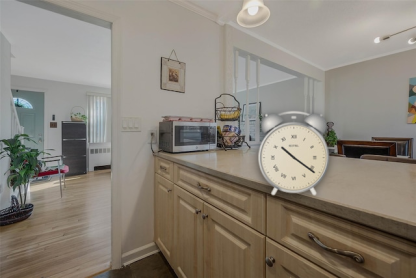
10:21
